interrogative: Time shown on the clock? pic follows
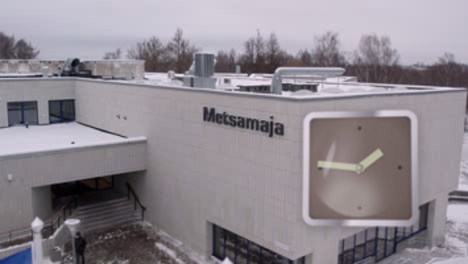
1:46
